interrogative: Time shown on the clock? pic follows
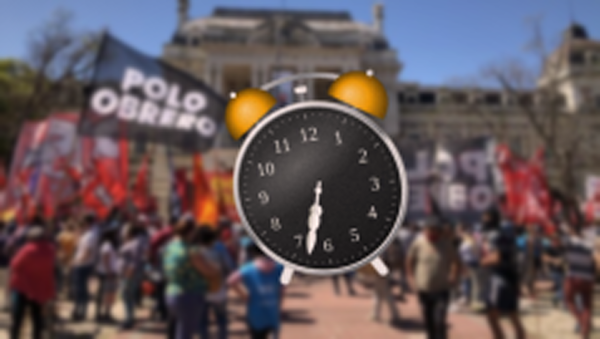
6:33
